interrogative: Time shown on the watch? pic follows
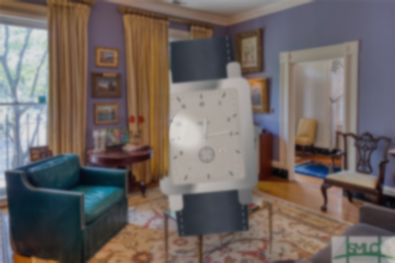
12:14
